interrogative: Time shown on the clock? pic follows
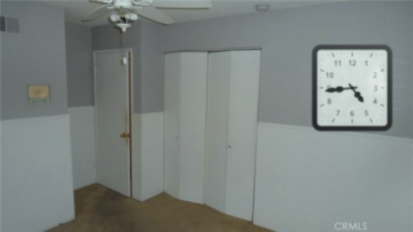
4:44
